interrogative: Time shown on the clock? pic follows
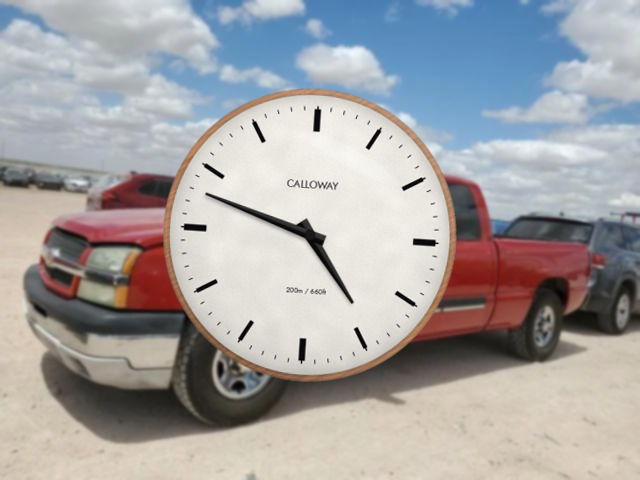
4:48
